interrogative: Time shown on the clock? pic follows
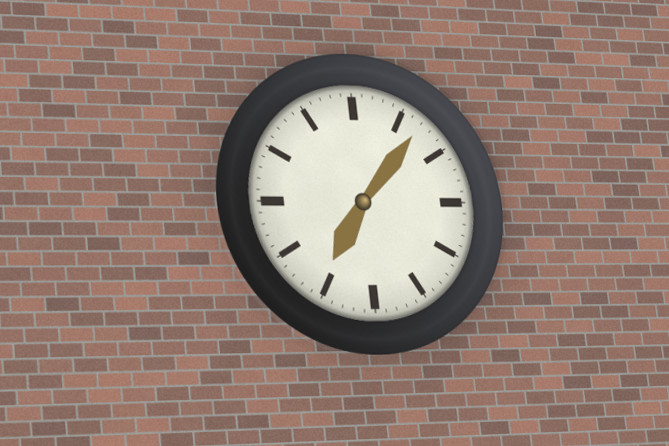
7:07
